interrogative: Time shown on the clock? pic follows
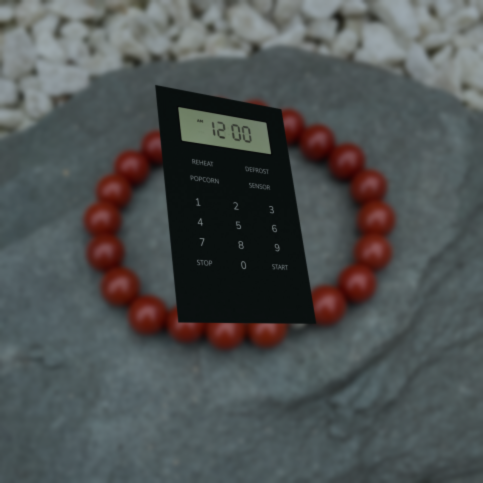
12:00
